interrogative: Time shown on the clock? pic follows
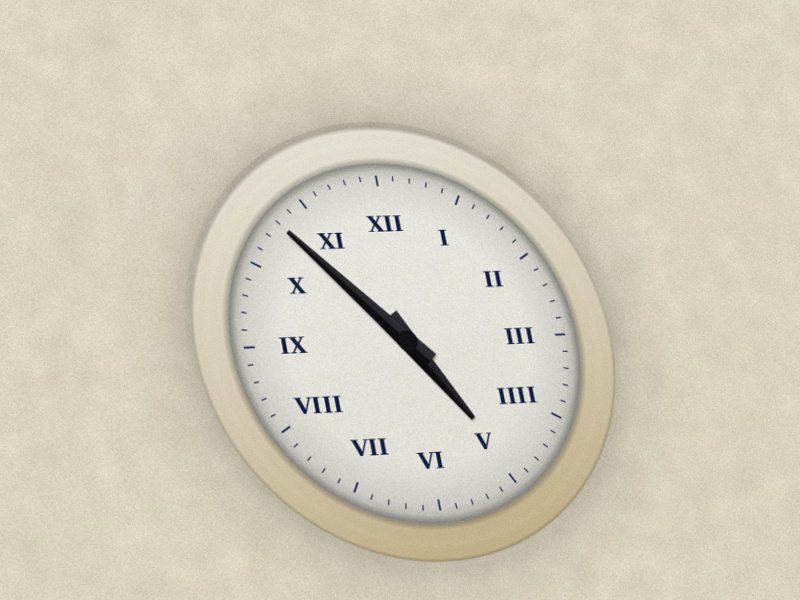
4:53
